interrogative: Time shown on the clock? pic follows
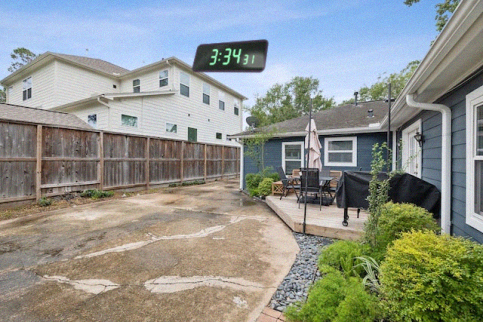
3:34:31
